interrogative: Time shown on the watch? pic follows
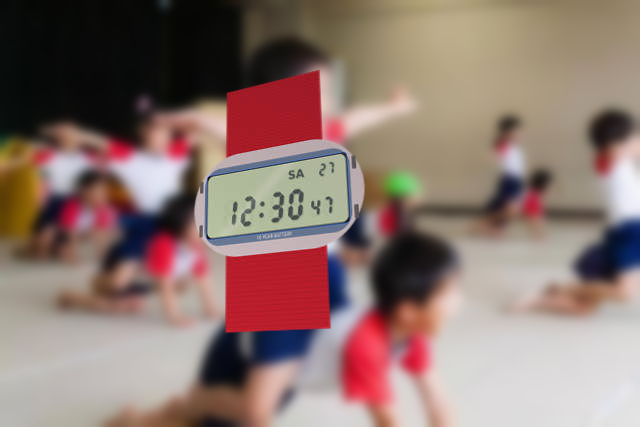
12:30:47
